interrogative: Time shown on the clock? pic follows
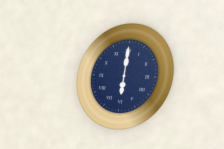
6:00
